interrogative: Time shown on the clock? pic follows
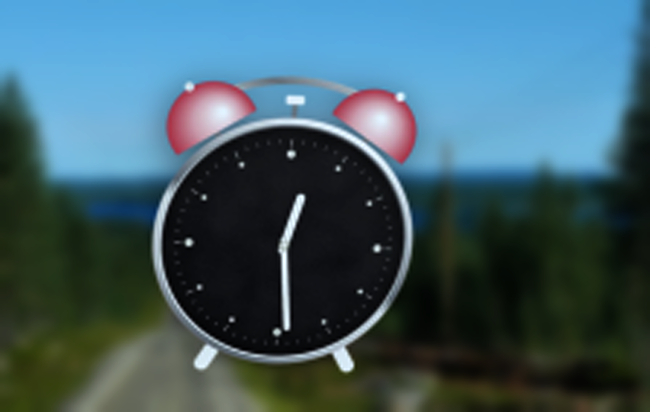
12:29
